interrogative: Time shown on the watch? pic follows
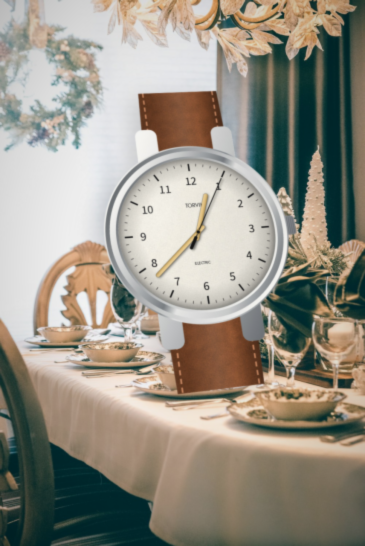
12:38:05
